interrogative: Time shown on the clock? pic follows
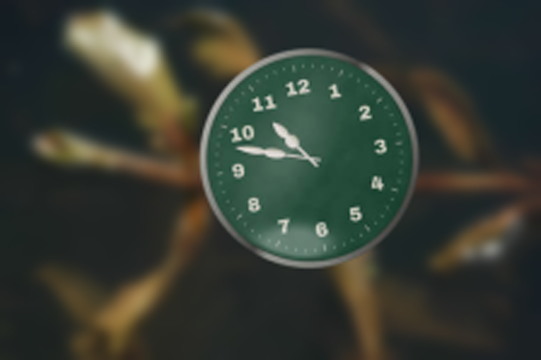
10:48
